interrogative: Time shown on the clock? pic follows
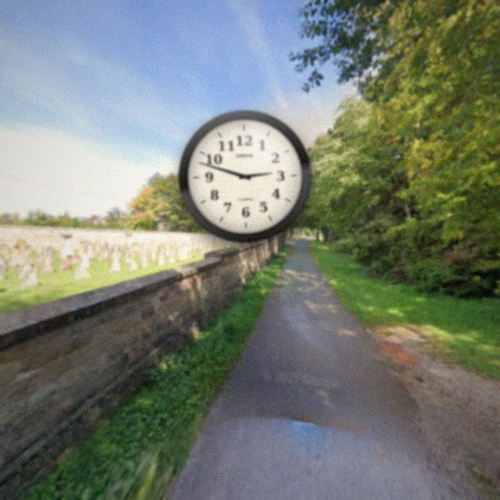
2:48
